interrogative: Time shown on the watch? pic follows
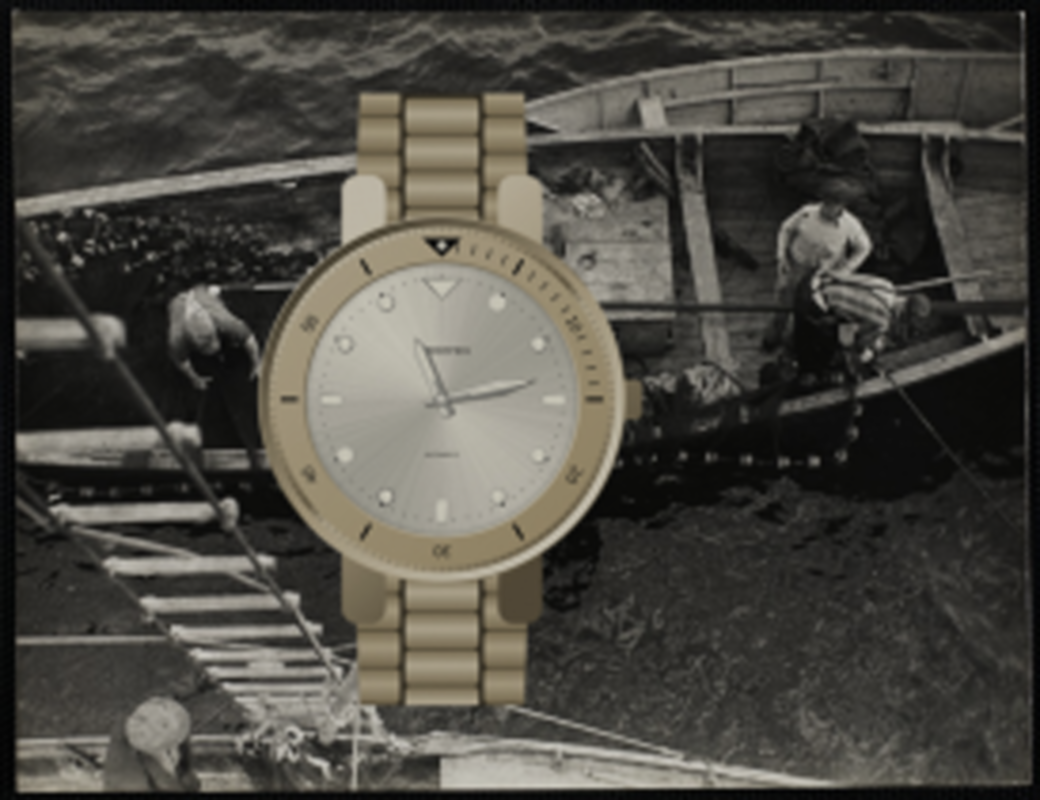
11:13
